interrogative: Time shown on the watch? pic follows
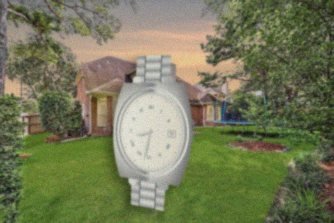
8:32
